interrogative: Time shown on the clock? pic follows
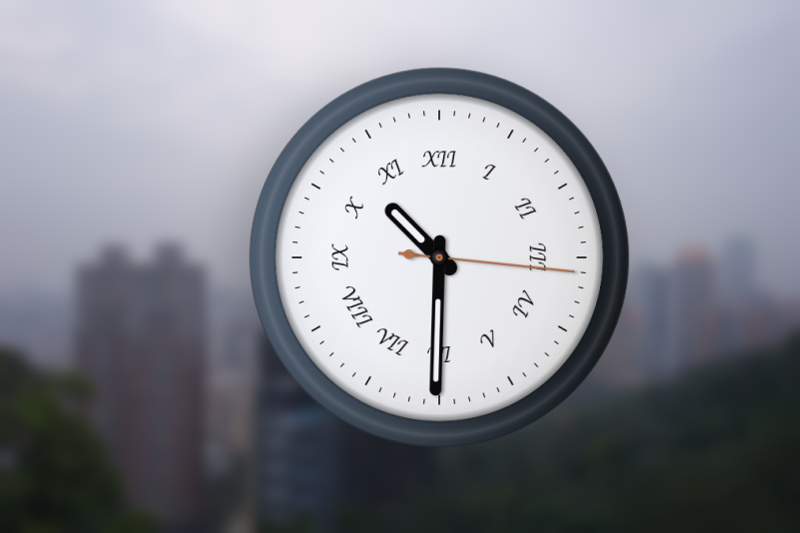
10:30:16
